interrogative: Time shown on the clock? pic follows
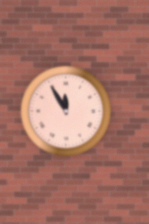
11:55
